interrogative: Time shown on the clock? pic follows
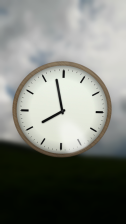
7:58
